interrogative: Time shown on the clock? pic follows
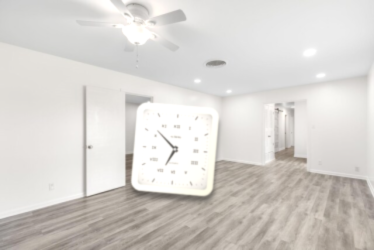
6:52
